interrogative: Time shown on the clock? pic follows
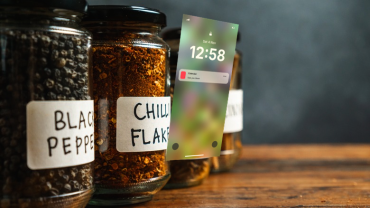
12:58
